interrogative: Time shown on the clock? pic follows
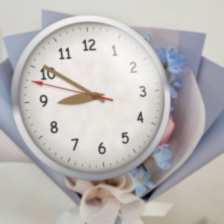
8:50:48
